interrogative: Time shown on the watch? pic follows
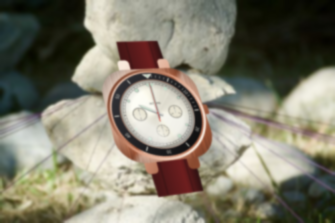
10:00
